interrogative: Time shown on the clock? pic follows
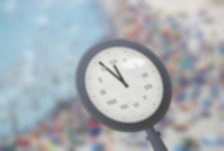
11:56
